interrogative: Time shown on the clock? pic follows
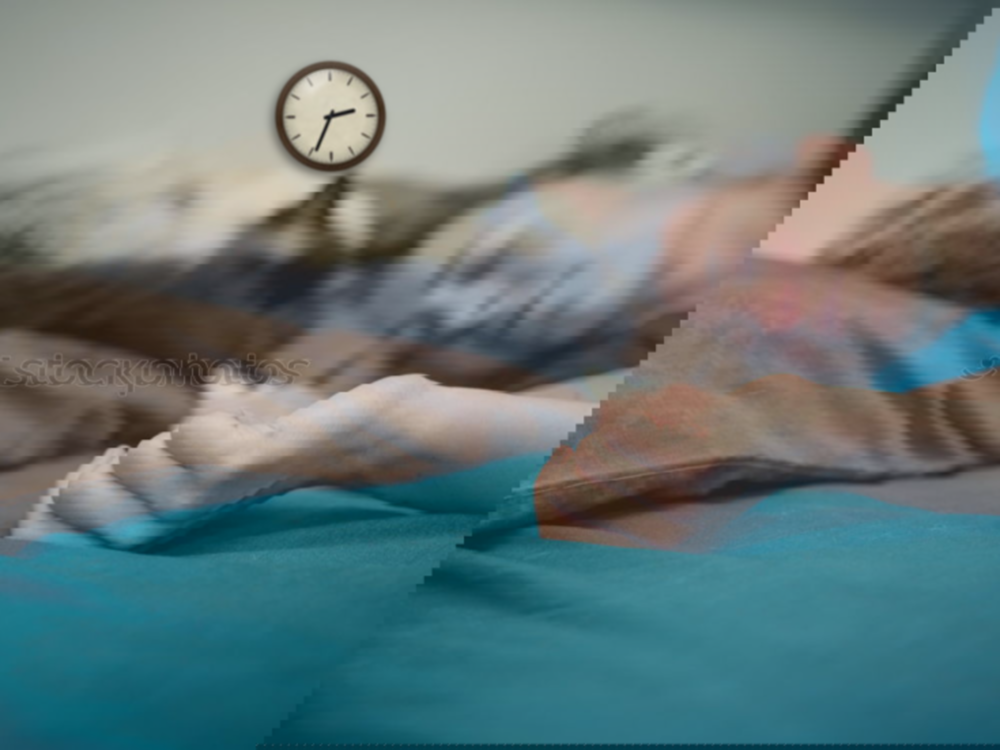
2:34
